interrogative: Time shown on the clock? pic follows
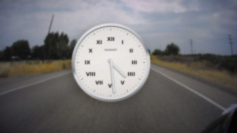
4:29
